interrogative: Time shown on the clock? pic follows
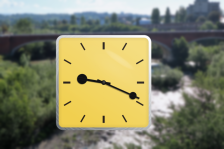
9:19
